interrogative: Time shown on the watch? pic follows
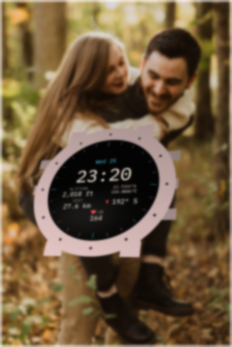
23:20
